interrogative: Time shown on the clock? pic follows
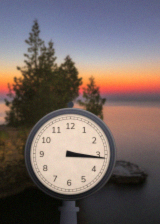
3:16
